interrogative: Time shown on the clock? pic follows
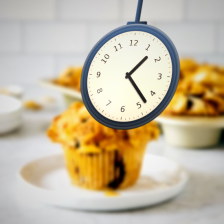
1:23
